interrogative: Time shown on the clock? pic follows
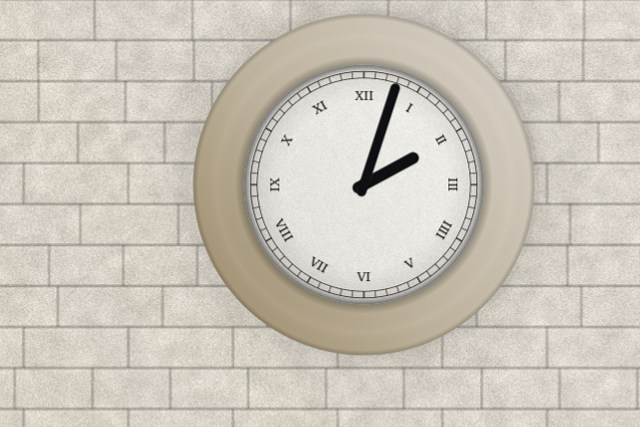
2:03
